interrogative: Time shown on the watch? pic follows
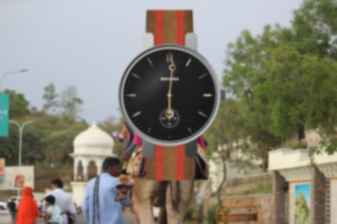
6:01
